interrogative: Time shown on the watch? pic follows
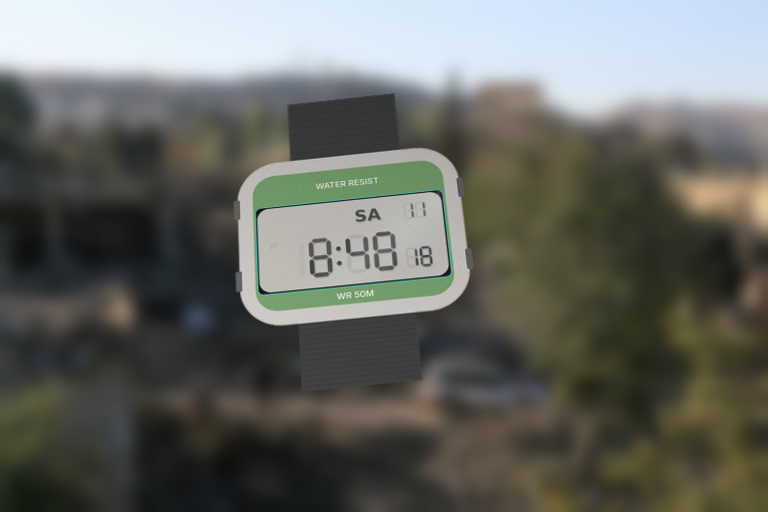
8:48:18
